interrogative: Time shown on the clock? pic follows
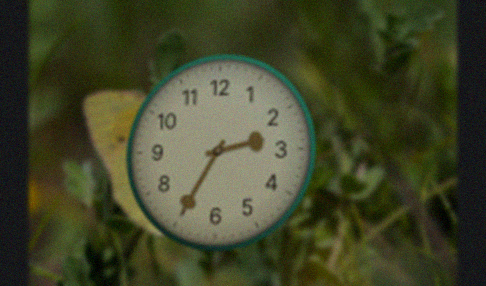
2:35
